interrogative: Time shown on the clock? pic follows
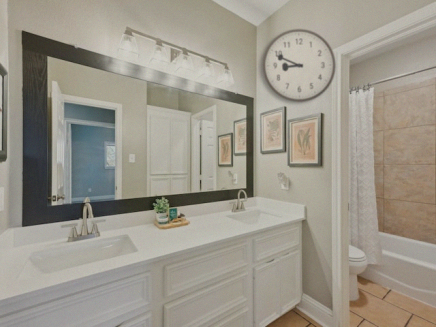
8:49
